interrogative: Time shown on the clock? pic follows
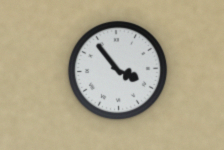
3:54
